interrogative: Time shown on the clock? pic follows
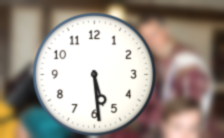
5:29
